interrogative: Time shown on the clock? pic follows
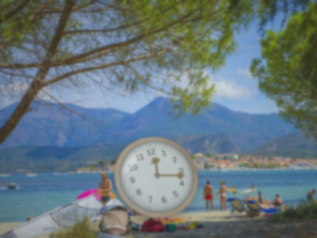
12:17
